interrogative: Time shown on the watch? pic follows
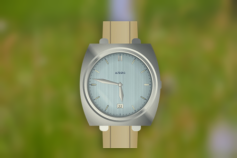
5:47
